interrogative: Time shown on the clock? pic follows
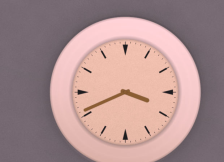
3:41
